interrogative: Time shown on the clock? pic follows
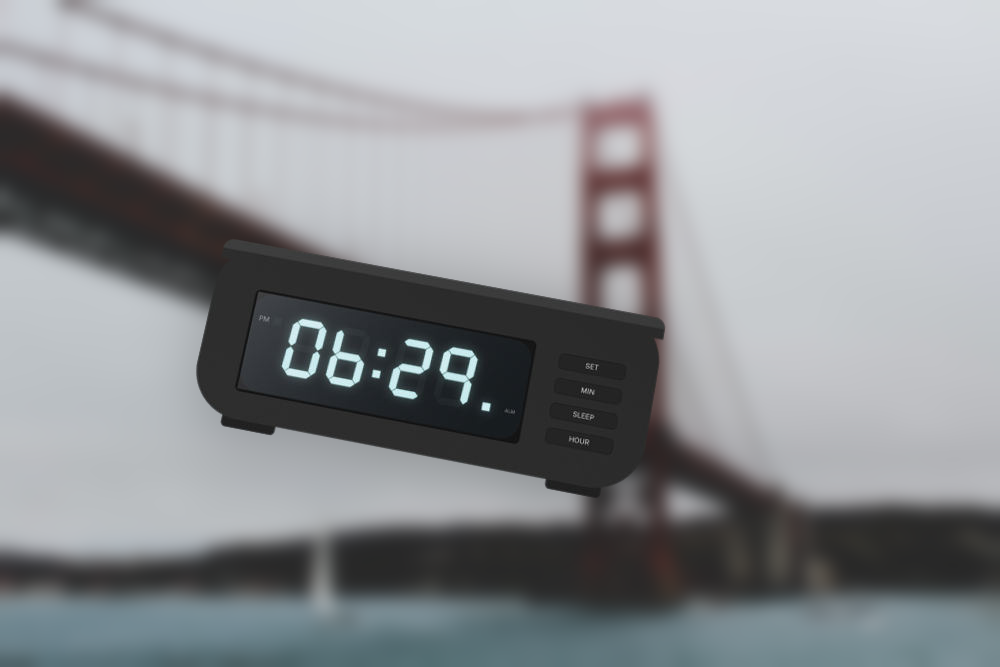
6:29
